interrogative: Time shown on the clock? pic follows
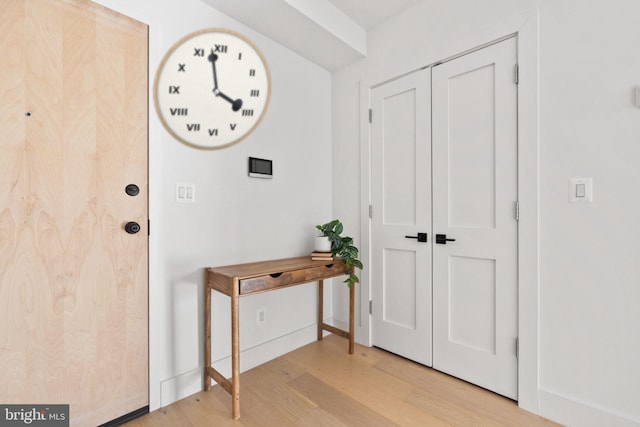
3:58
